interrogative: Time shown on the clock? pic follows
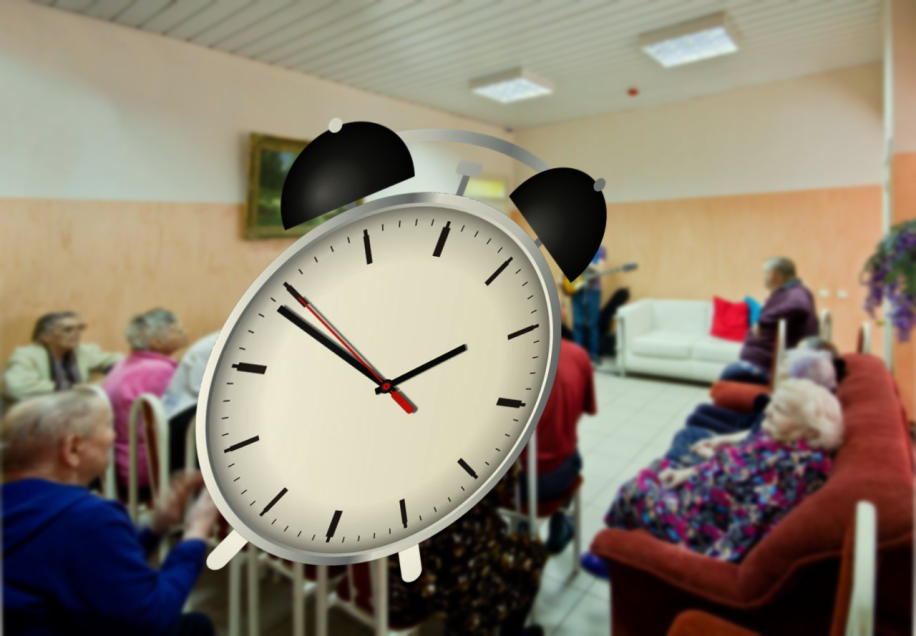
1:48:50
